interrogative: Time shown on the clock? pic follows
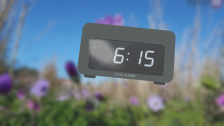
6:15
